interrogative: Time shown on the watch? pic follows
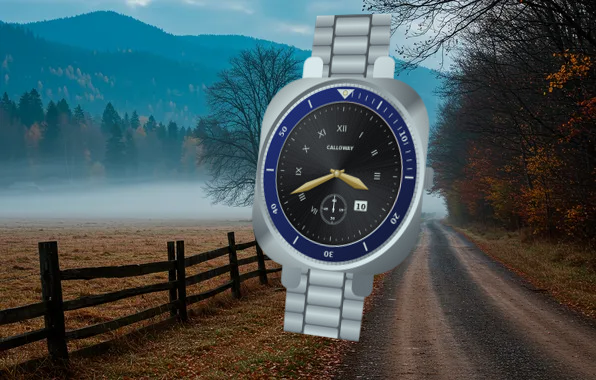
3:41
